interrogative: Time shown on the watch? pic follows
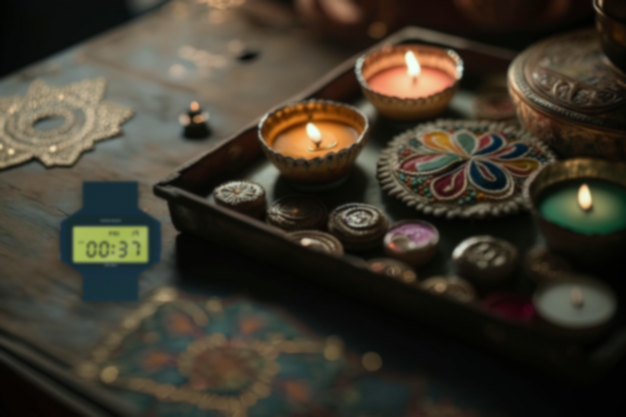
0:37
